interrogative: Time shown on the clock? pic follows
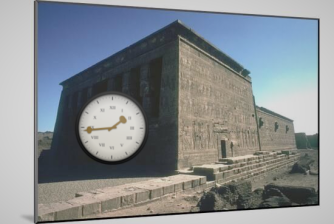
1:44
